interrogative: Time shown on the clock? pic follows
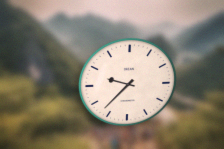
9:37
